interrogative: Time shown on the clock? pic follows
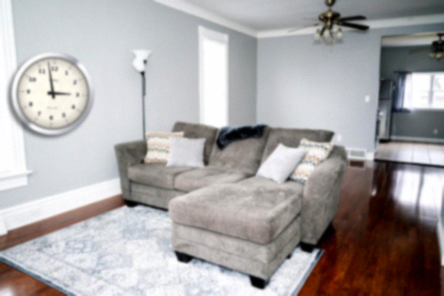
2:58
